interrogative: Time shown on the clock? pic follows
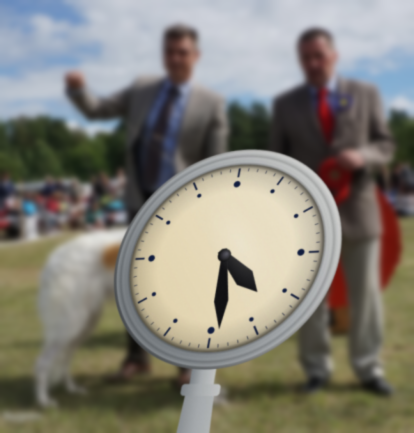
4:29
